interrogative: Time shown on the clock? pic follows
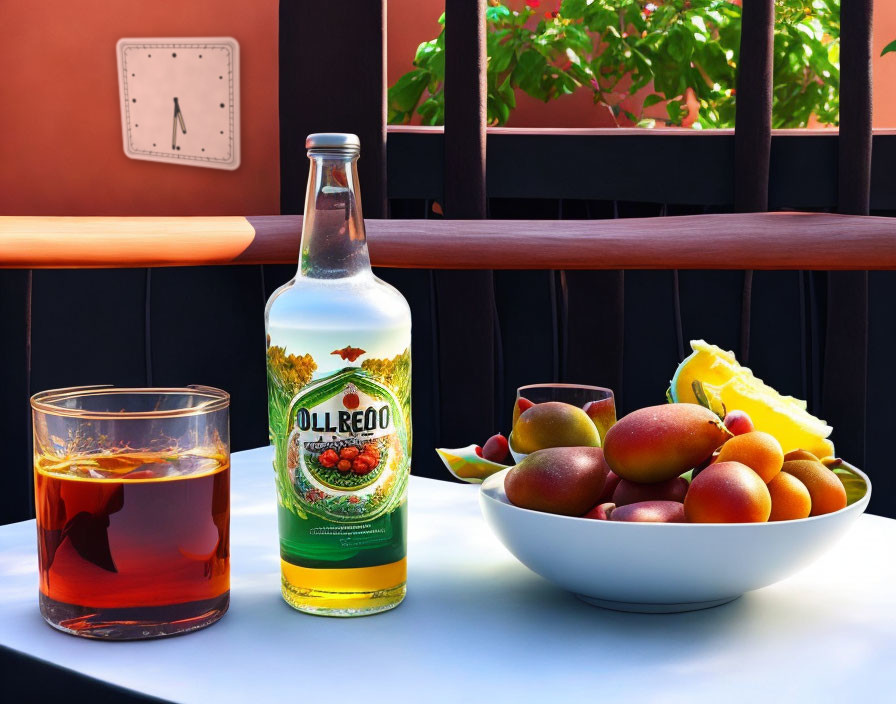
5:31
